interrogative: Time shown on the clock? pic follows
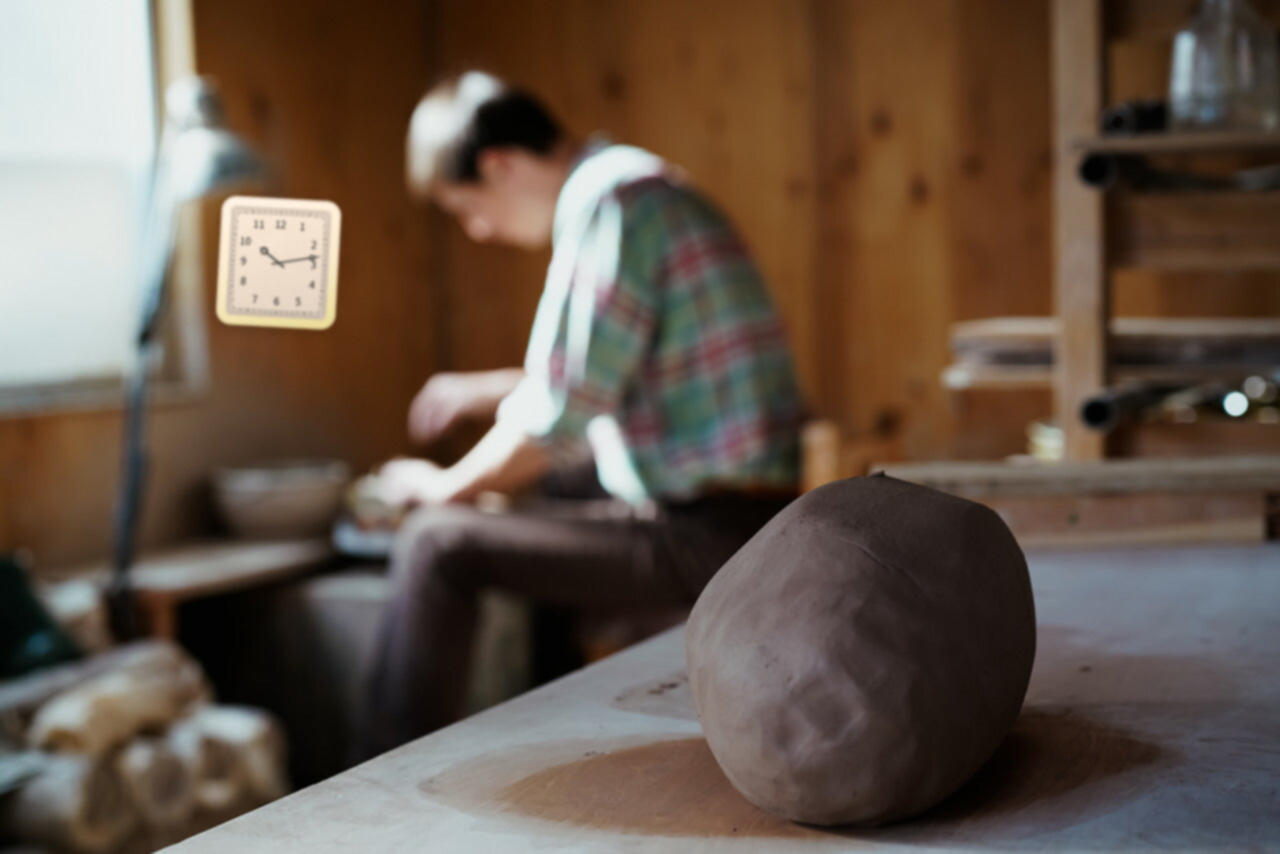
10:13
